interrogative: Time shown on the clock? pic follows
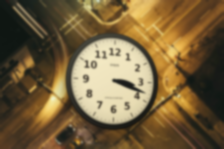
3:18
